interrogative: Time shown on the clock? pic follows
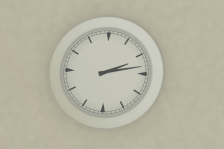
2:13
